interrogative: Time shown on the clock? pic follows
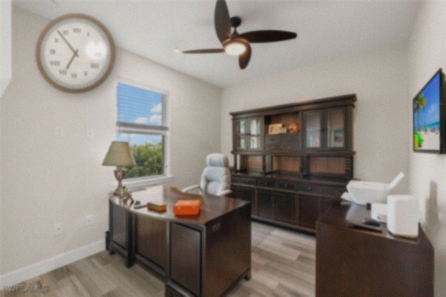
6:53
